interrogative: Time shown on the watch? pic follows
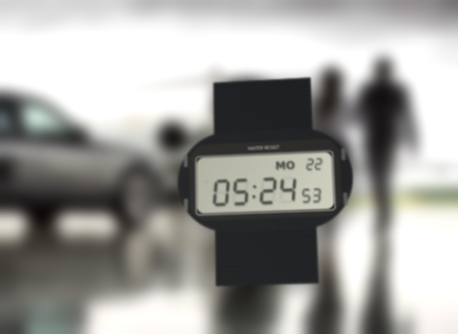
5:24:53
